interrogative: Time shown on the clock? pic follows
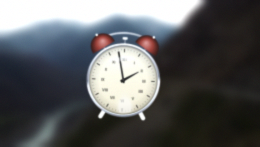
1:58
